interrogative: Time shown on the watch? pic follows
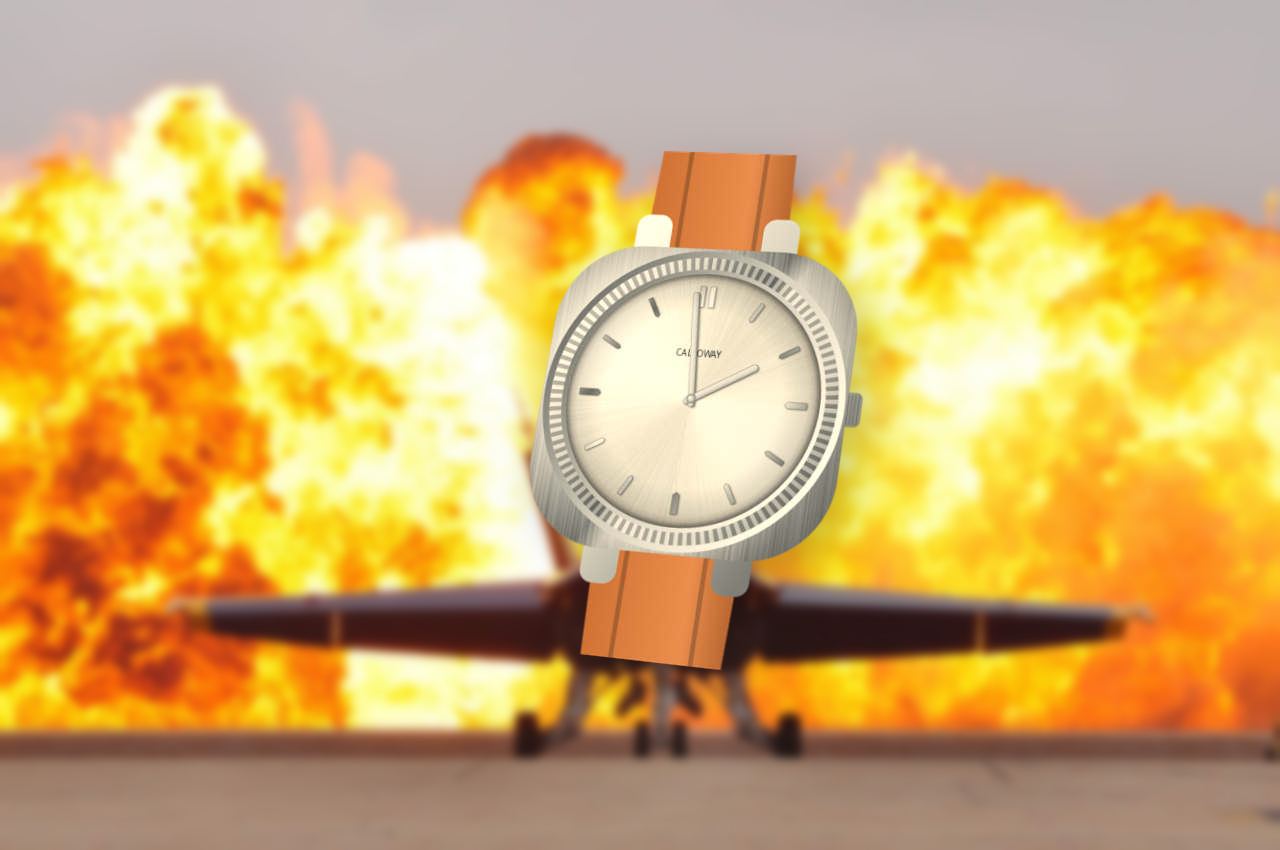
1:59
